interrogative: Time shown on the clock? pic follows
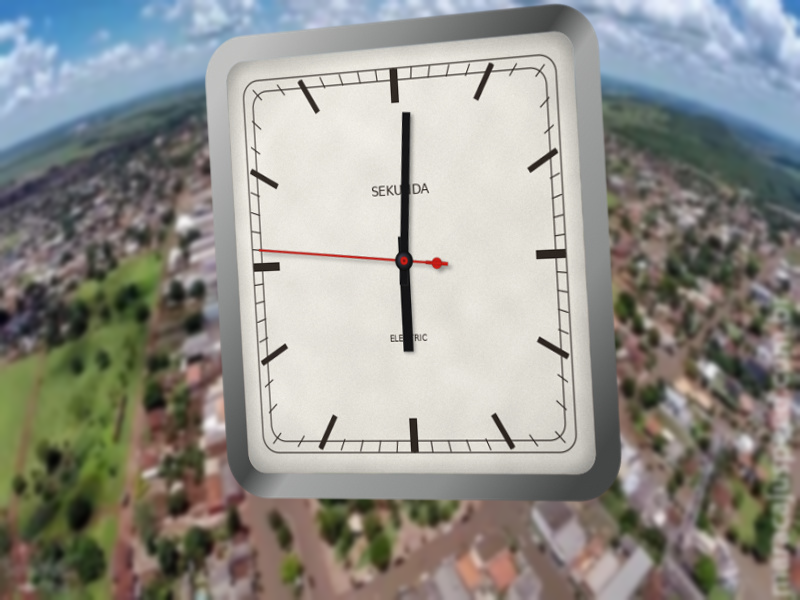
6:00:46
